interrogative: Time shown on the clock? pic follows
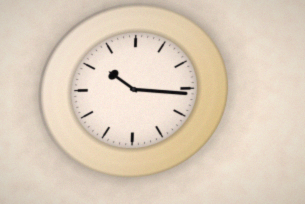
10:16
